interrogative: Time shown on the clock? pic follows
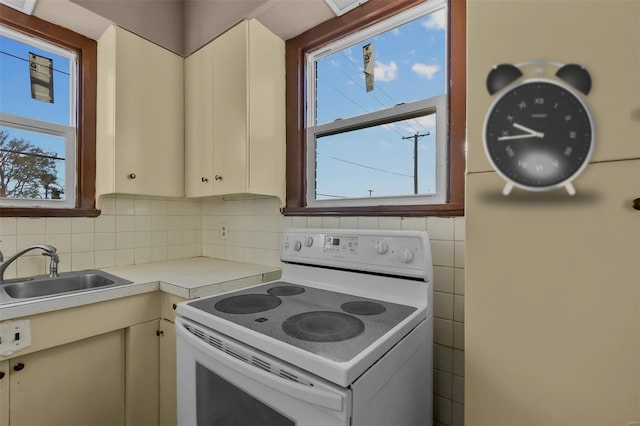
9:44
